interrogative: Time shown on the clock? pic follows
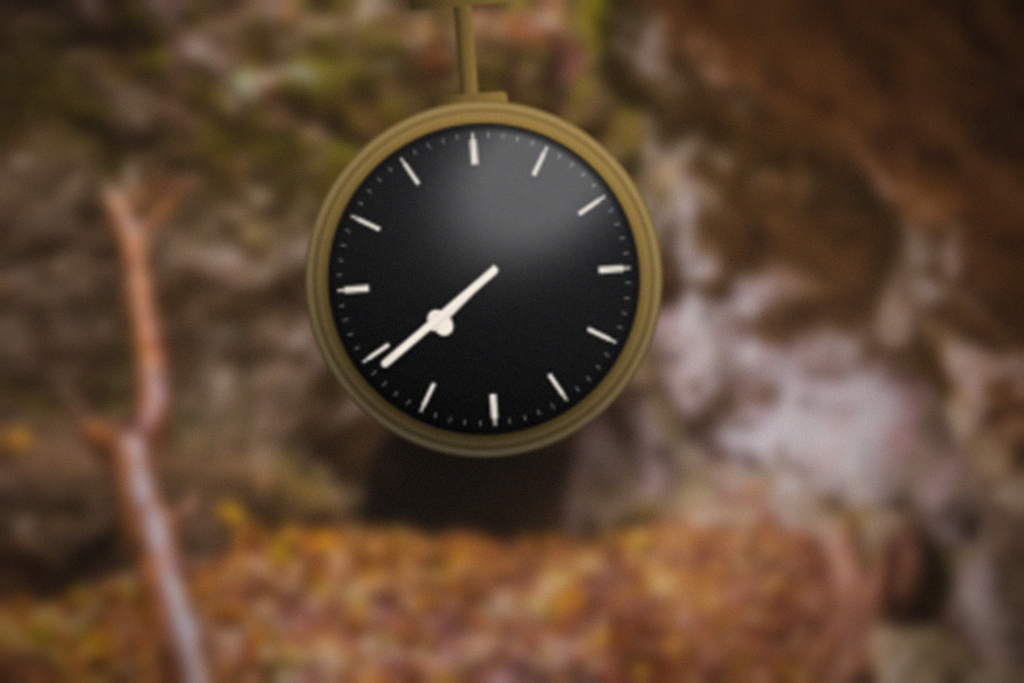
7:39
